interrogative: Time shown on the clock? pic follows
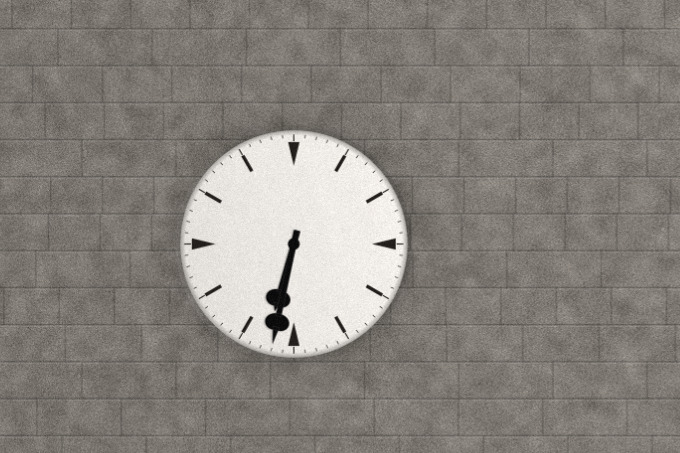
6:32
